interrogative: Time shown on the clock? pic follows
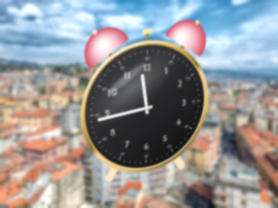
11:44
